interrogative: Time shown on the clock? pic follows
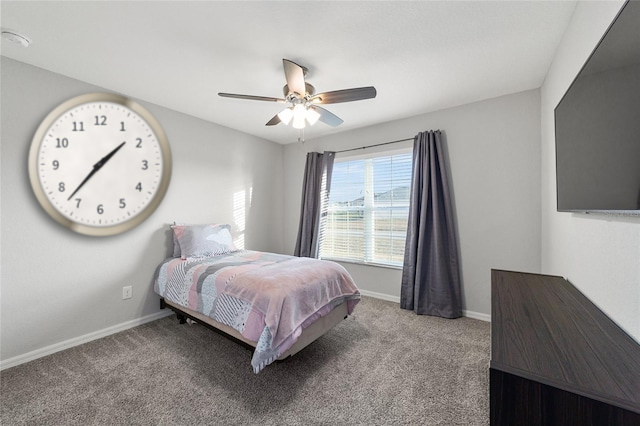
1:37
